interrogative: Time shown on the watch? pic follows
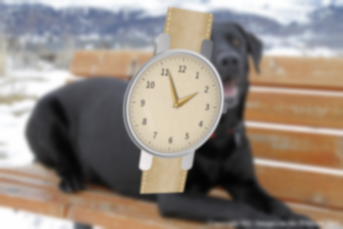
1:56
